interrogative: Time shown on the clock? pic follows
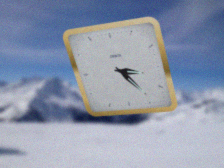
3:24
